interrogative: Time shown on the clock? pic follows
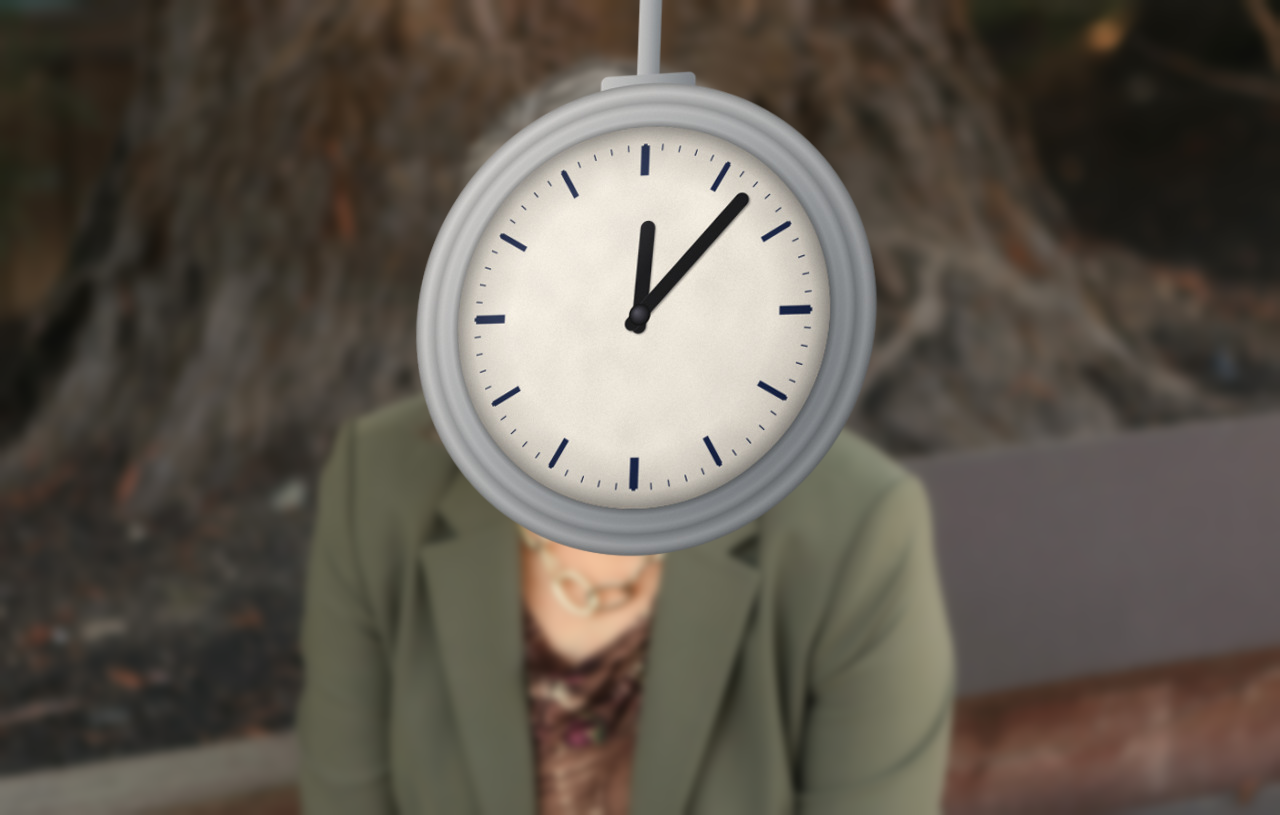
12:07
